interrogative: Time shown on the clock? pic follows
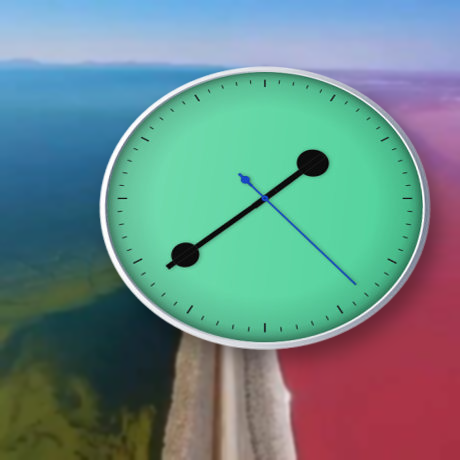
1:38:23
